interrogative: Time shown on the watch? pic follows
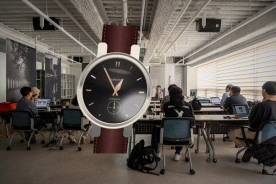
12:55
